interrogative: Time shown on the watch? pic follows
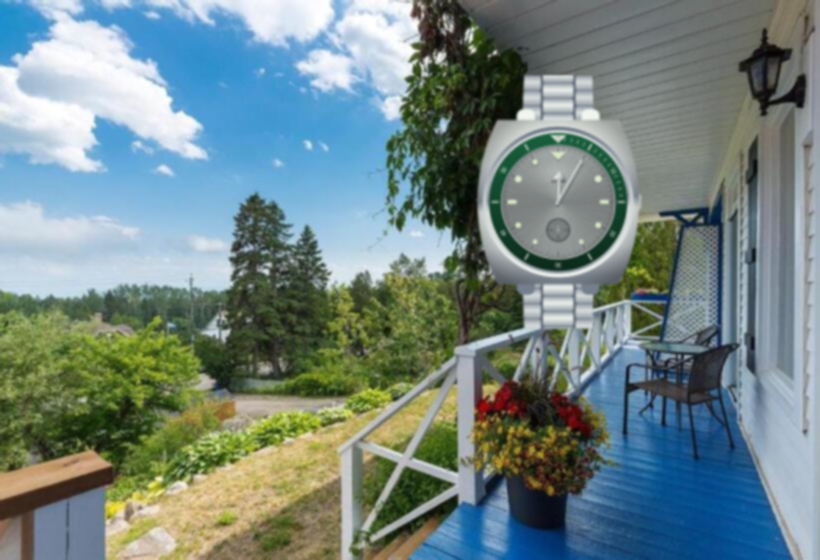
12:05
